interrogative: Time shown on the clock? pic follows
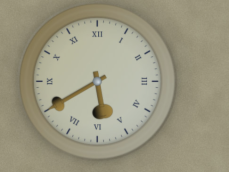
5:40
